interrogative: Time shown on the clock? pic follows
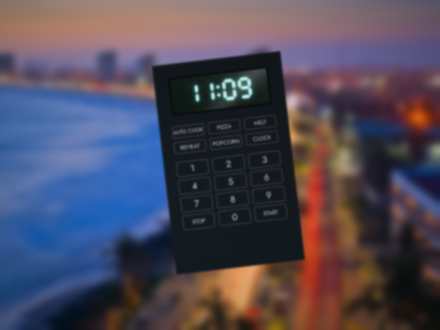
11:09
